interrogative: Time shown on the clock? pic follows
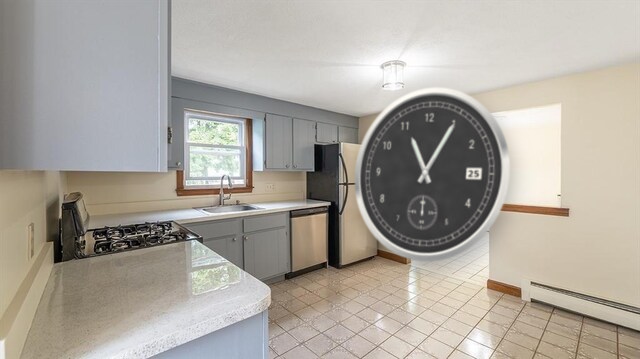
11:05
